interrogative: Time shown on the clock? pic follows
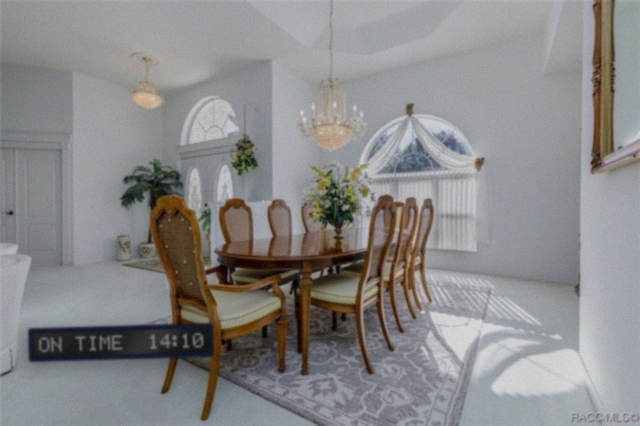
14:10
